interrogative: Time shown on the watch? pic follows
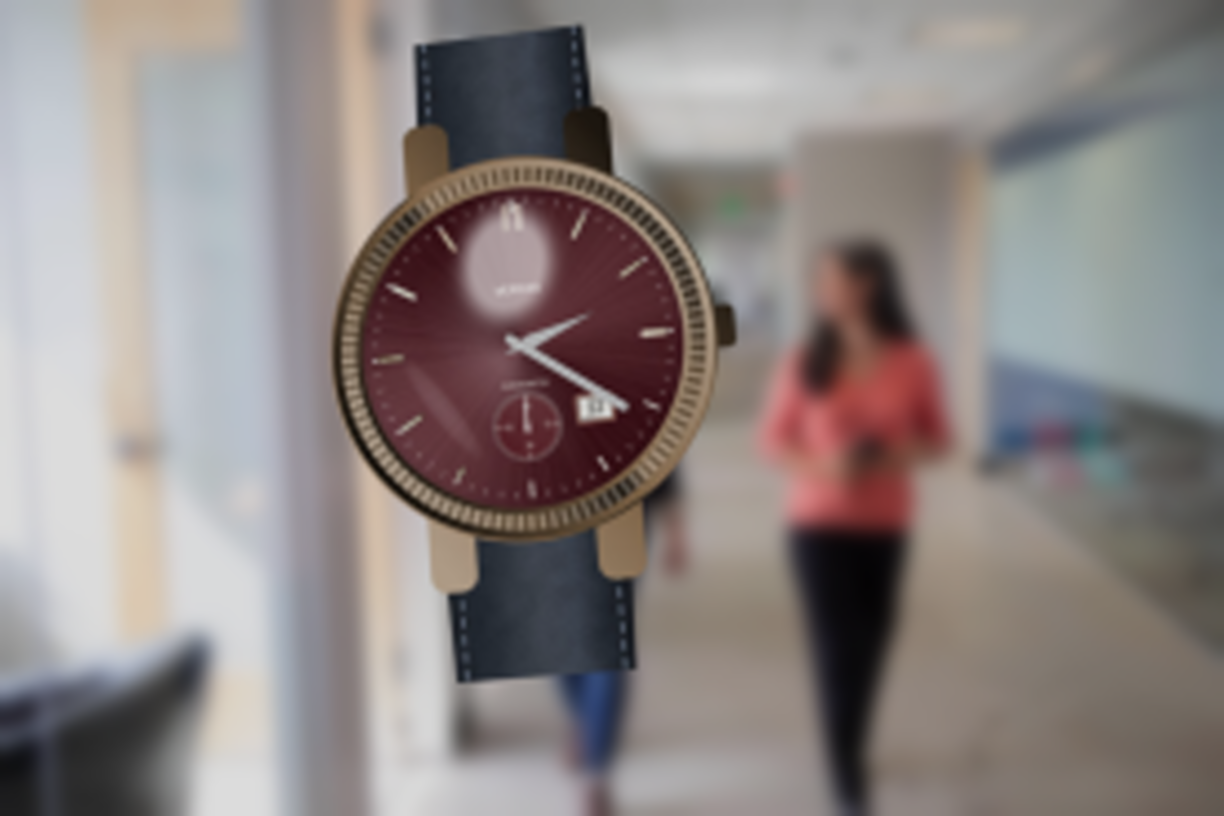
2:21
